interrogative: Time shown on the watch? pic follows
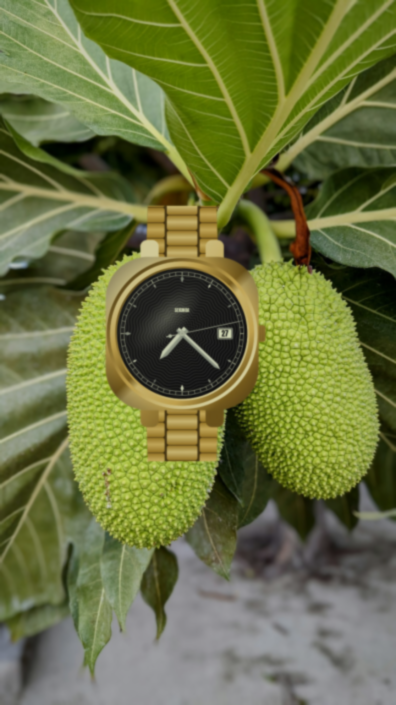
7:22:13
